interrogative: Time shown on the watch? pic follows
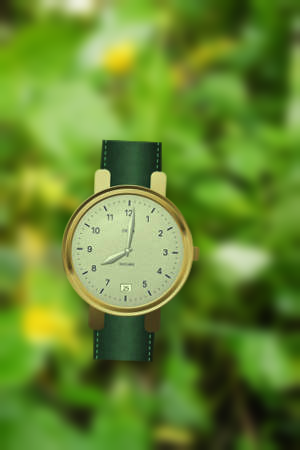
8:01
